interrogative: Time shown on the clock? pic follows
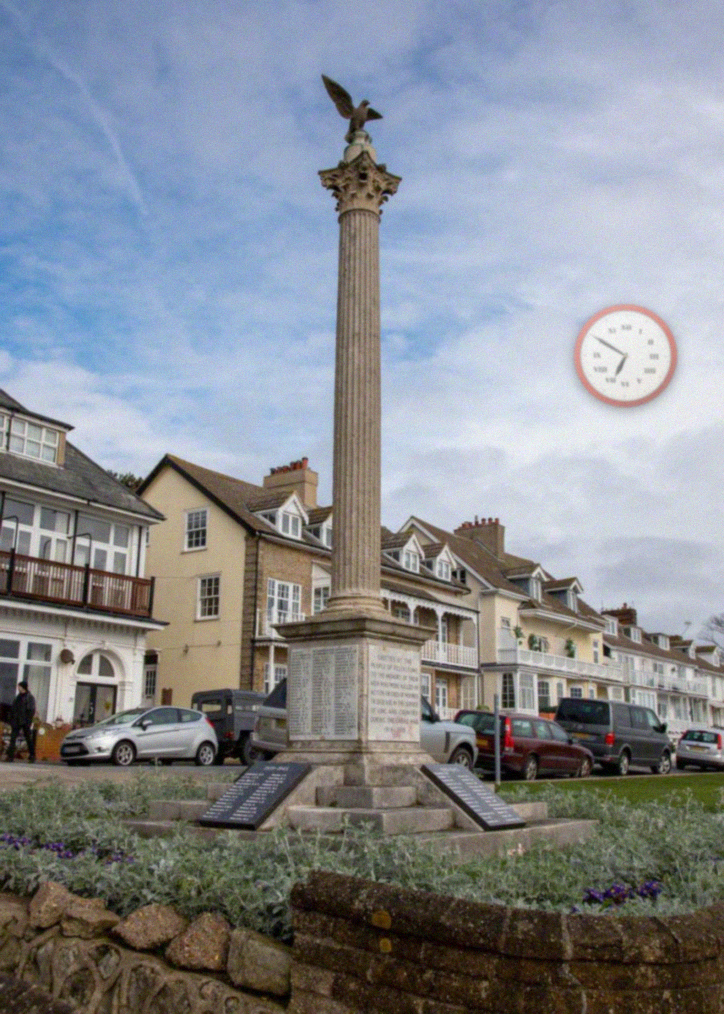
6:50
